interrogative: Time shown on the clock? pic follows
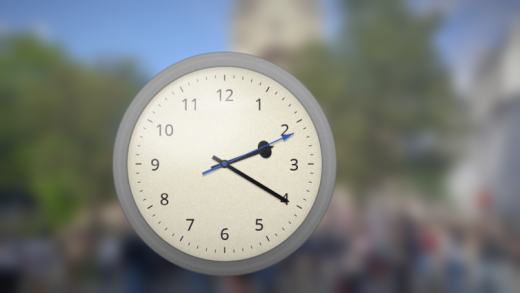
2:20:11
